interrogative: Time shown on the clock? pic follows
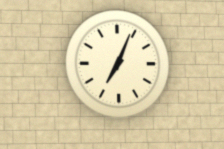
7:04
